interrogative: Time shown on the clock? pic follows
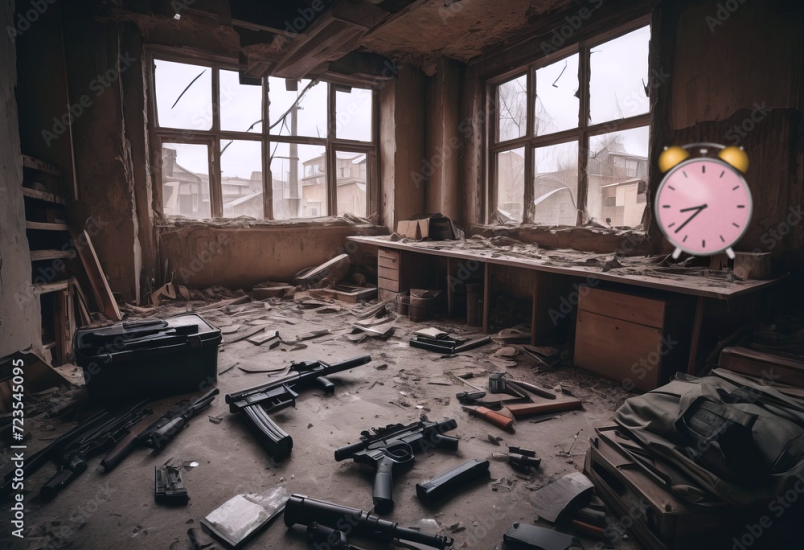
8:38
